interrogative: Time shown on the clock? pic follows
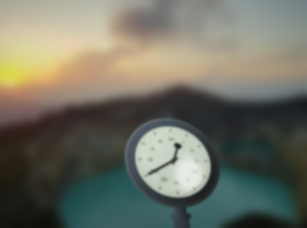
12:40
